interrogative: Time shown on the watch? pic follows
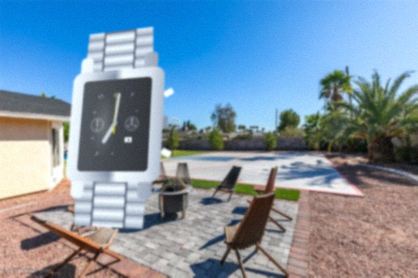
7:01
